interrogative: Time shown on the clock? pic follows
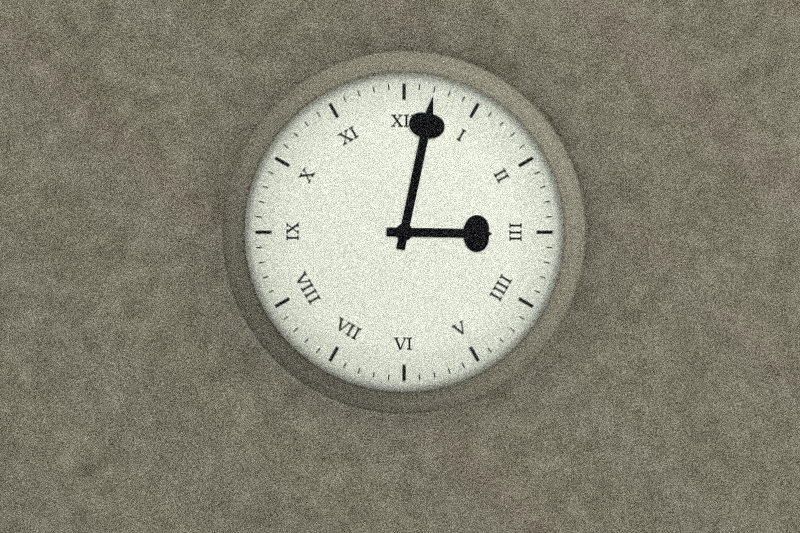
3:02
